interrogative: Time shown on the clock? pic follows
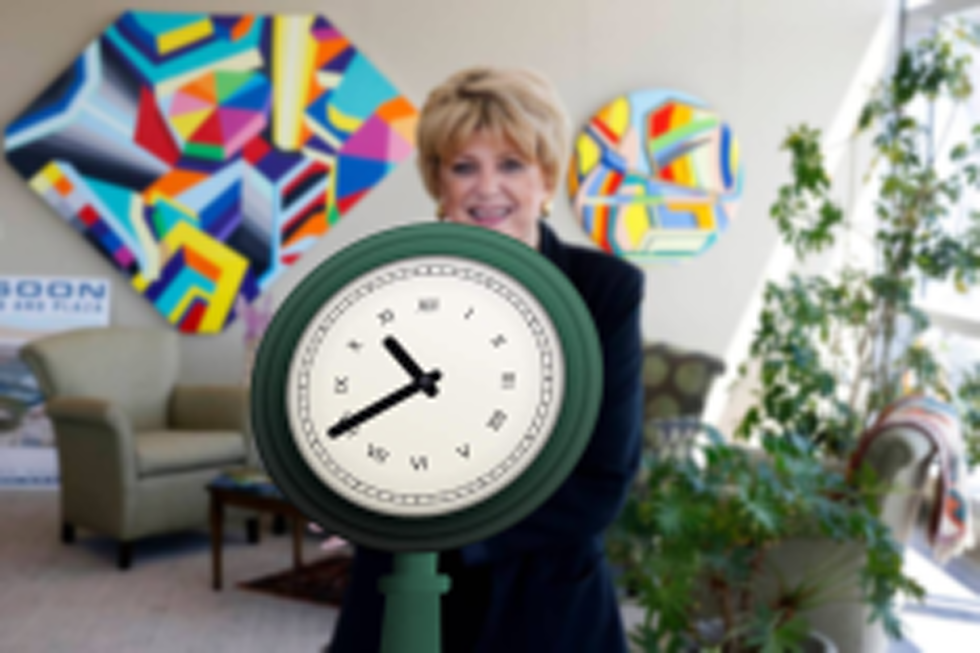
10:40
